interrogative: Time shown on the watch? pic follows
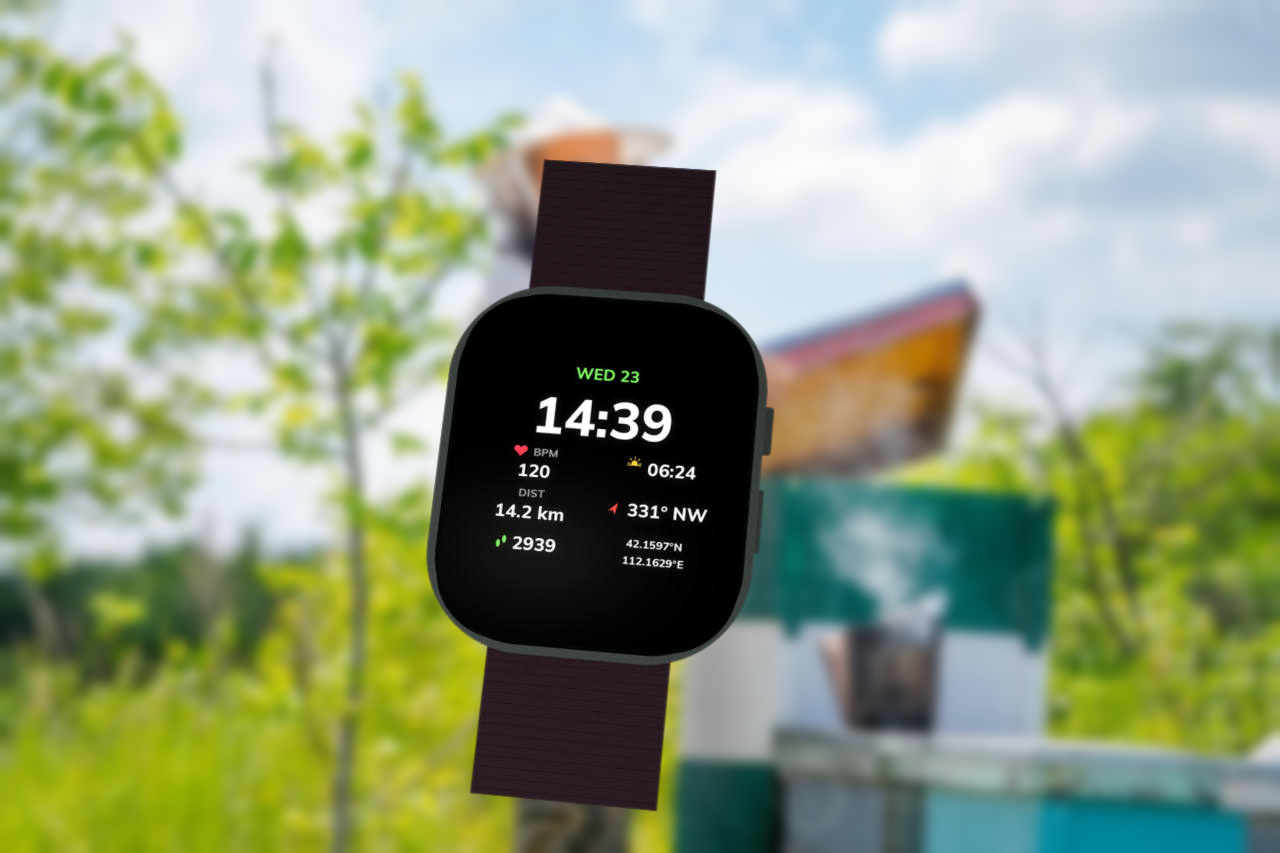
14:39
